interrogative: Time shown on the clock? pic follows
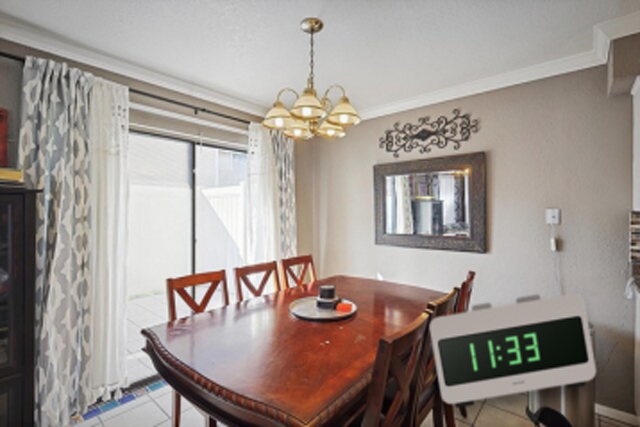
11:33
